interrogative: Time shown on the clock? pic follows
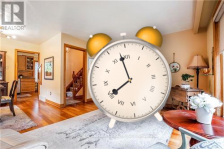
7:58
